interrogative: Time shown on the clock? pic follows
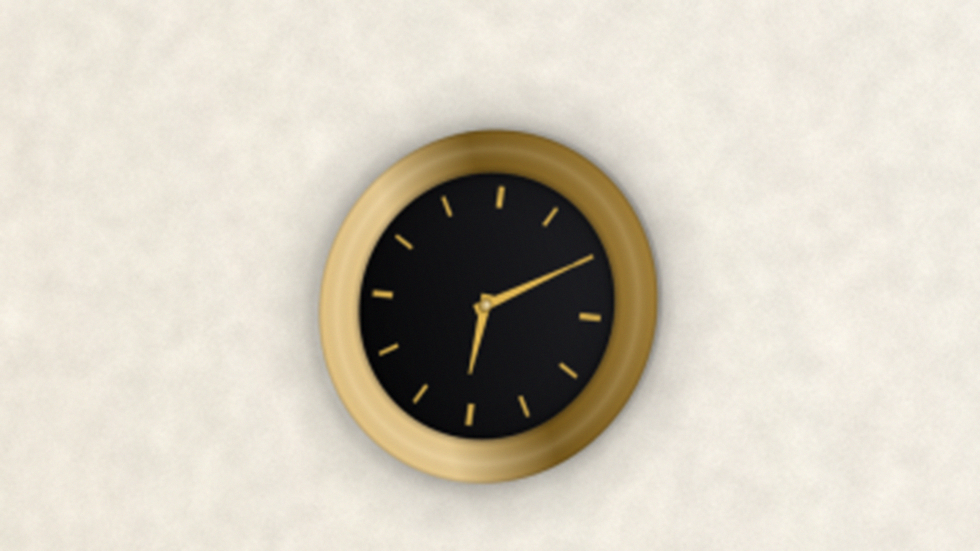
6:10
